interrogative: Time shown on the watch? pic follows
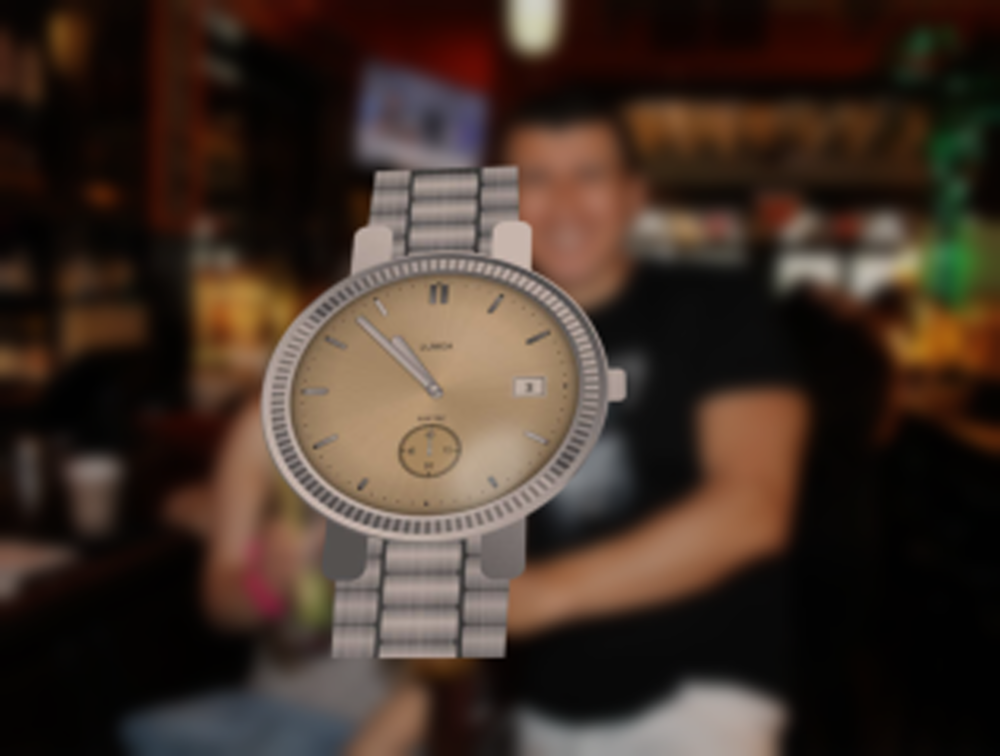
10:53
